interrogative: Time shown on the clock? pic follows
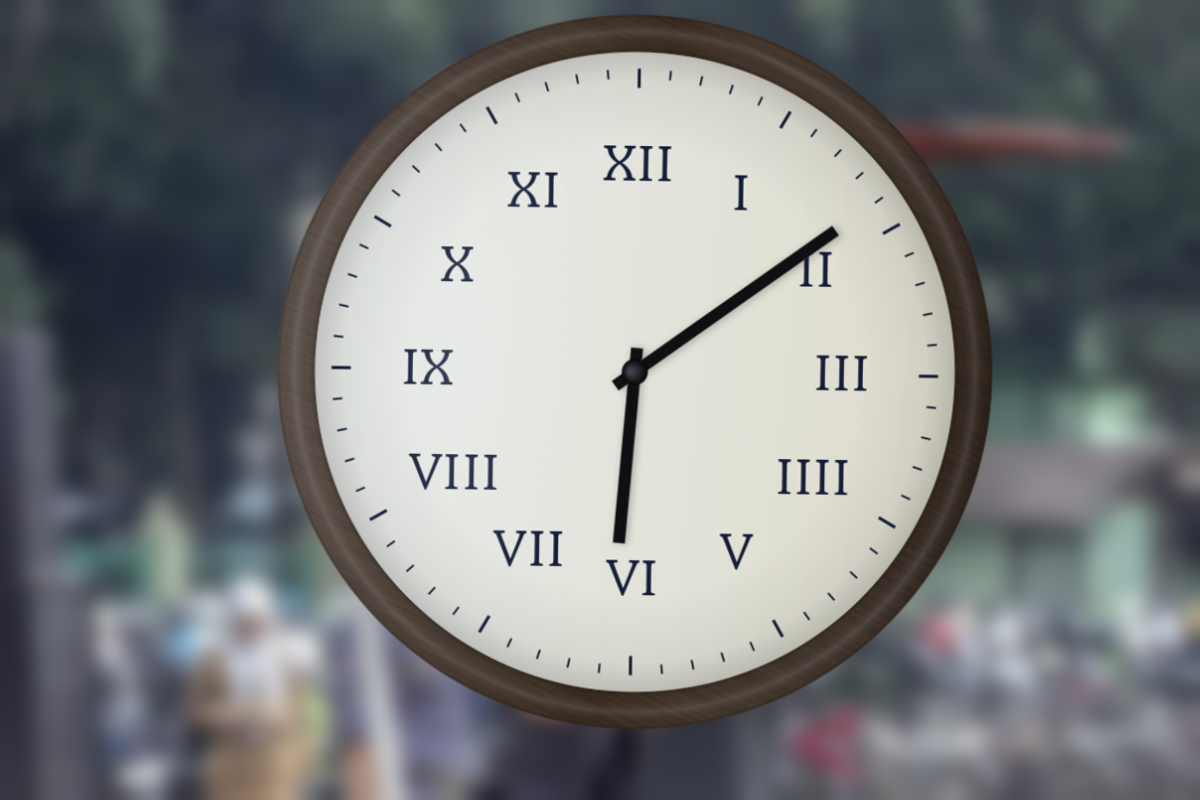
6:09
